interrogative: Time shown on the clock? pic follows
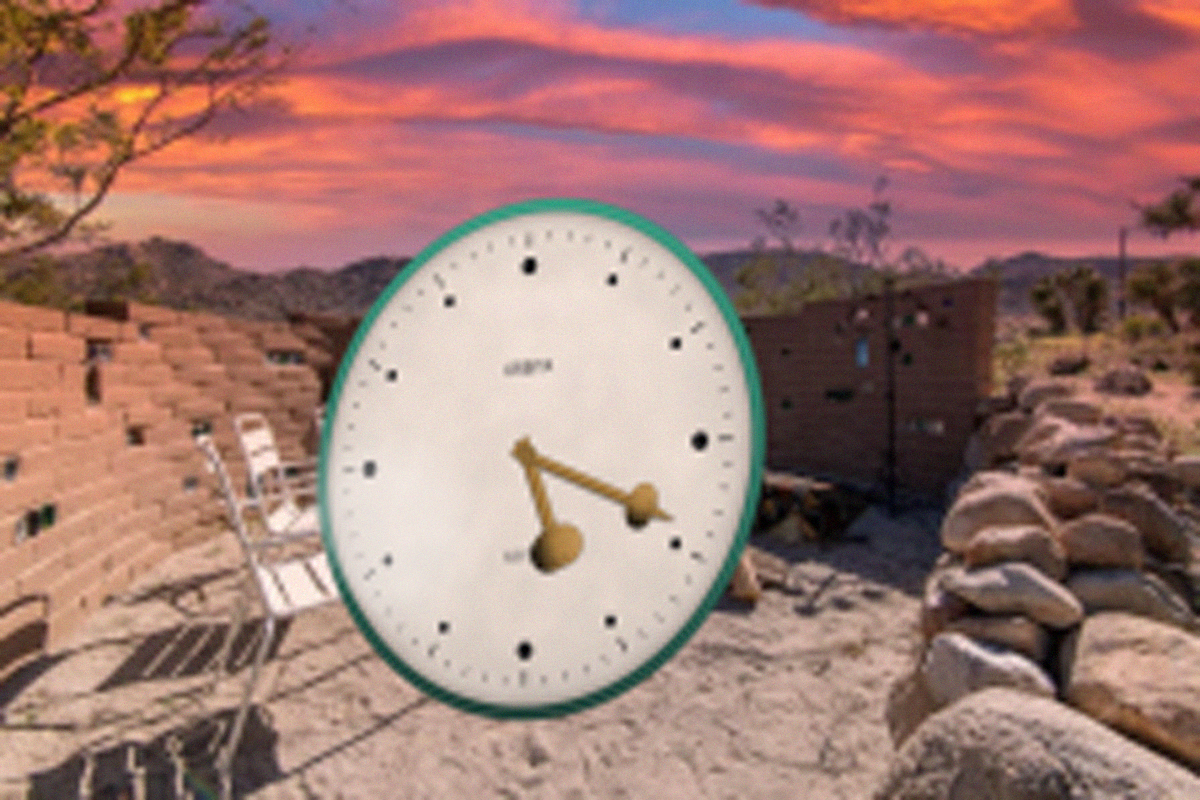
5:19
